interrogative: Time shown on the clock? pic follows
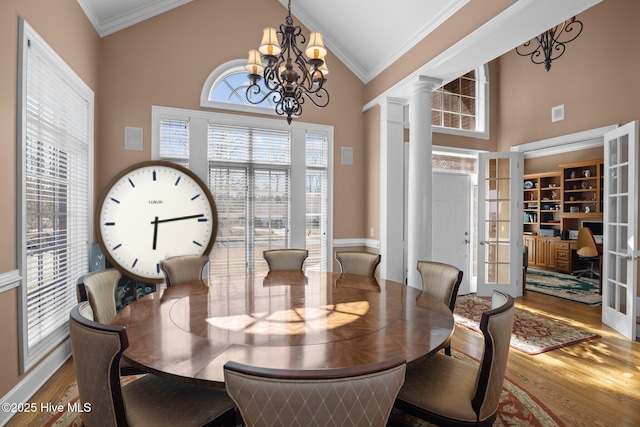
6:14
